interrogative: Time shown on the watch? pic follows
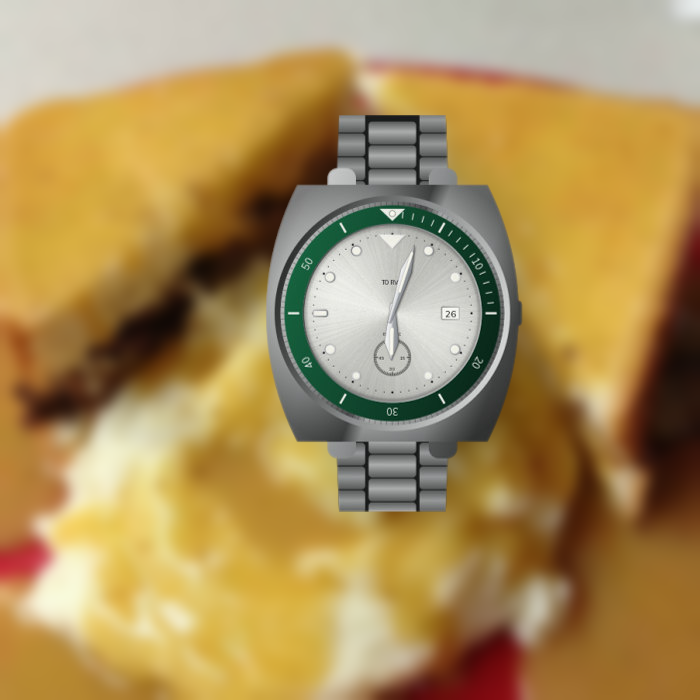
6:03
